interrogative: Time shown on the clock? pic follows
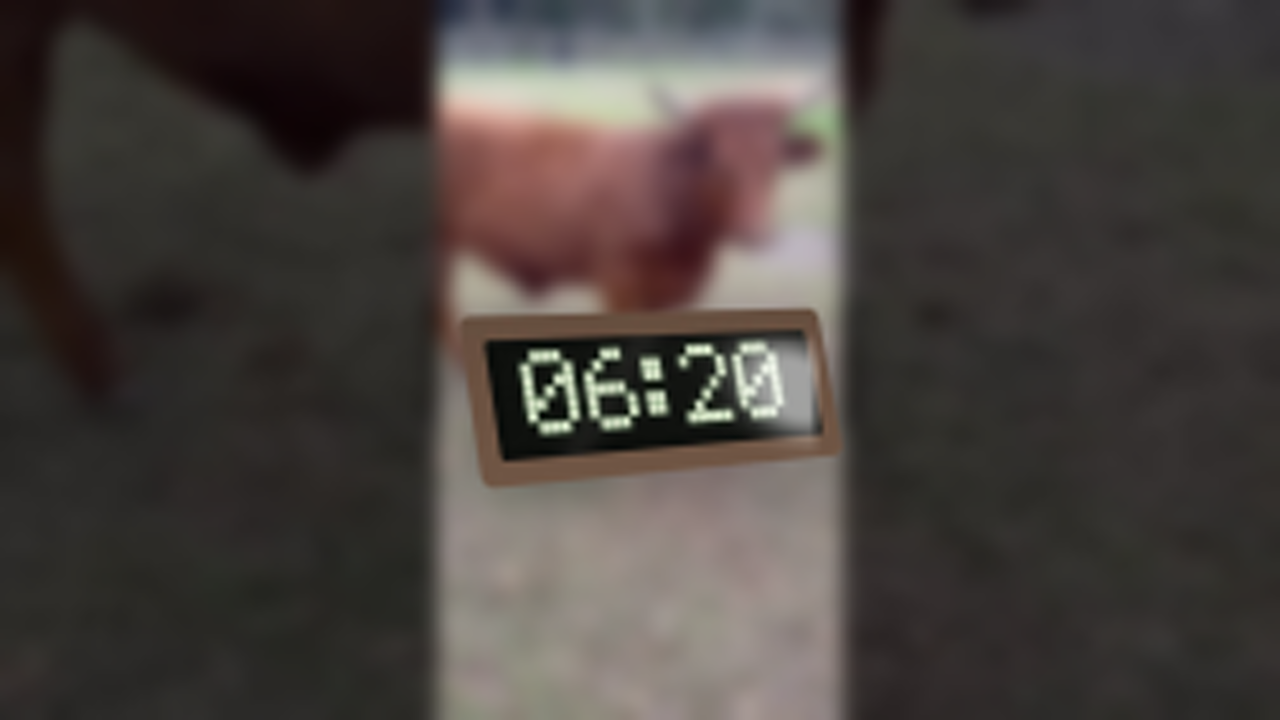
6:20
